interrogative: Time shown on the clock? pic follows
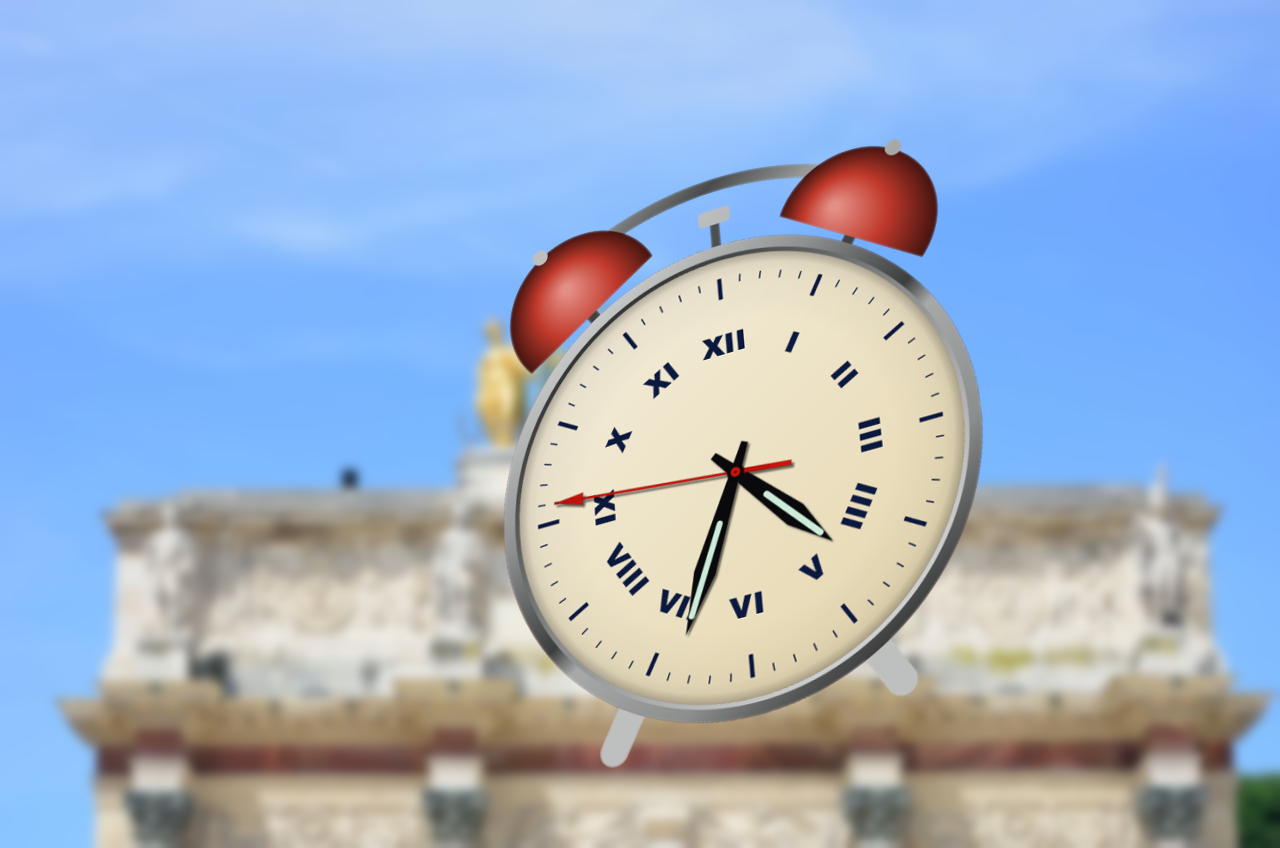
4:33:46
